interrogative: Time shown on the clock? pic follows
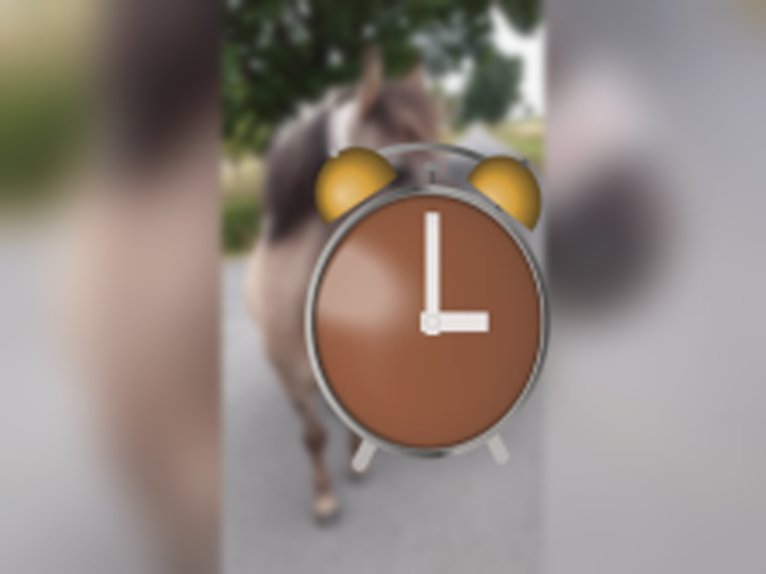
3:00
